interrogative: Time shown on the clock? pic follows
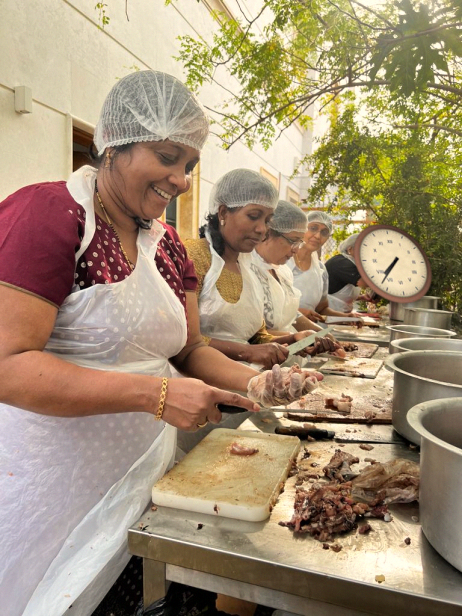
7:37
